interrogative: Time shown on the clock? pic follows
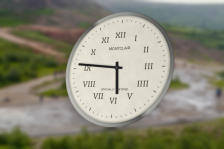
5:46
